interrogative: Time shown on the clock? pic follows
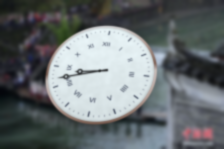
8:42
